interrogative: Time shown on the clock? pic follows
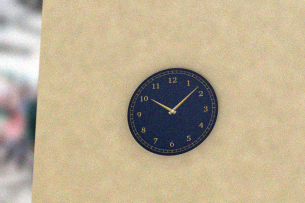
10:08
